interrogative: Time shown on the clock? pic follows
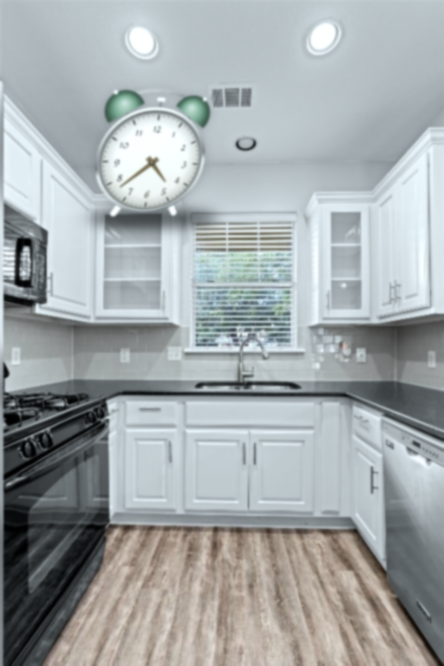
4:38
